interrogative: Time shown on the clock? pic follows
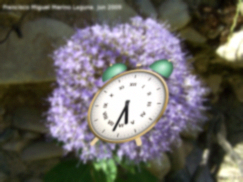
5:32
